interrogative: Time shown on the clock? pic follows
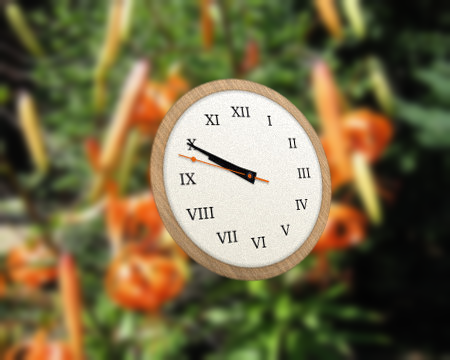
9:49:48
